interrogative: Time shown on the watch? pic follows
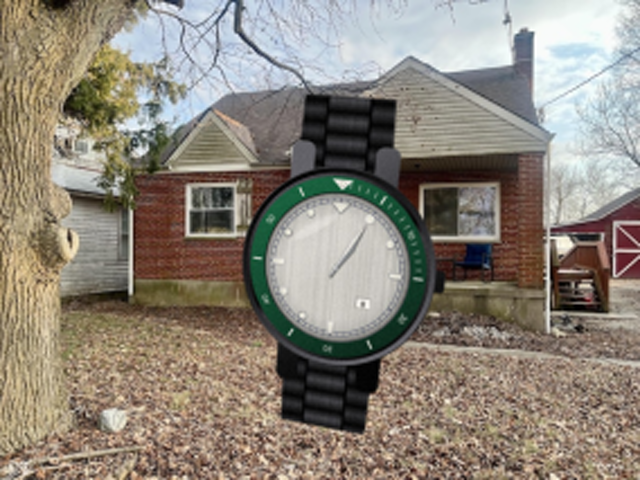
1:05
